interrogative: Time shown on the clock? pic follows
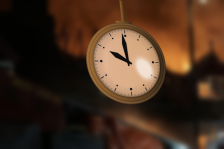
9:59
